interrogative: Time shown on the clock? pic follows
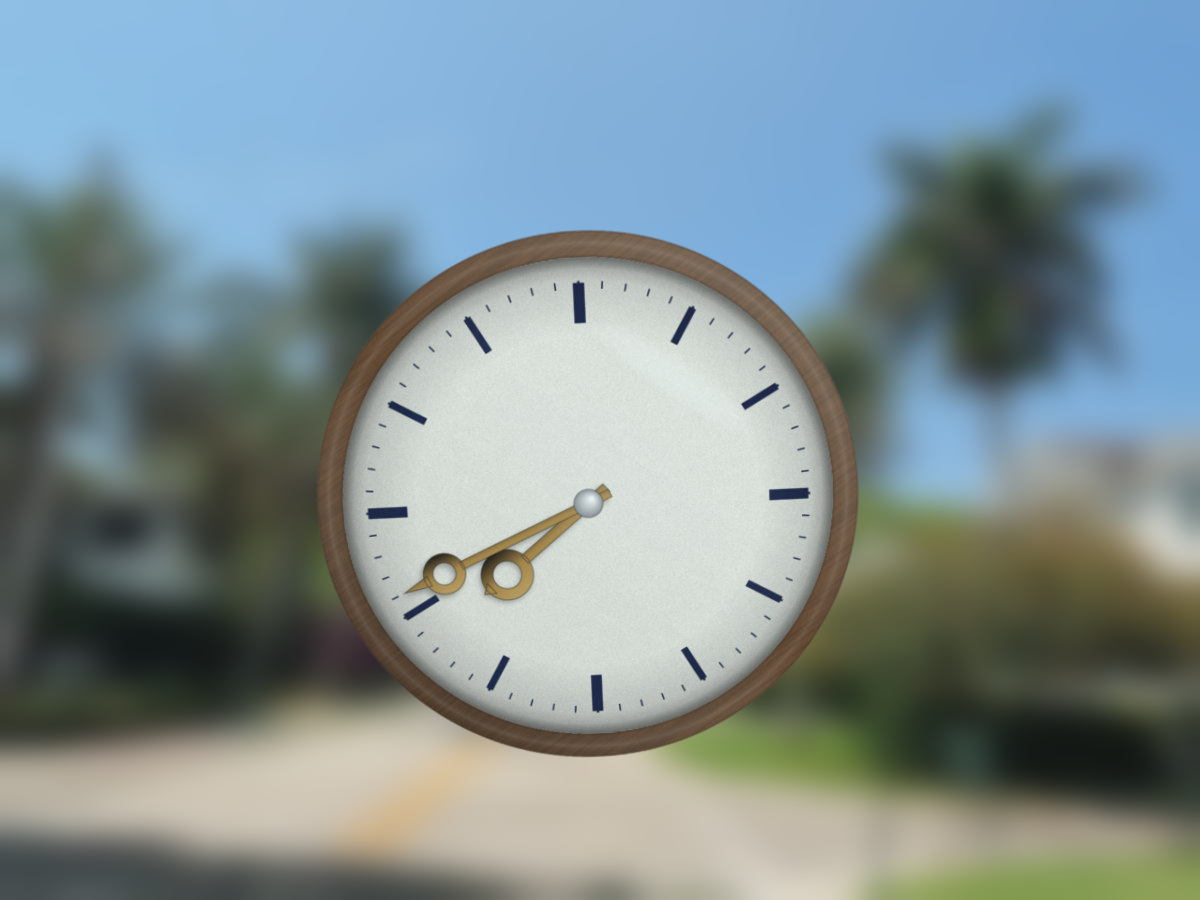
7:41
